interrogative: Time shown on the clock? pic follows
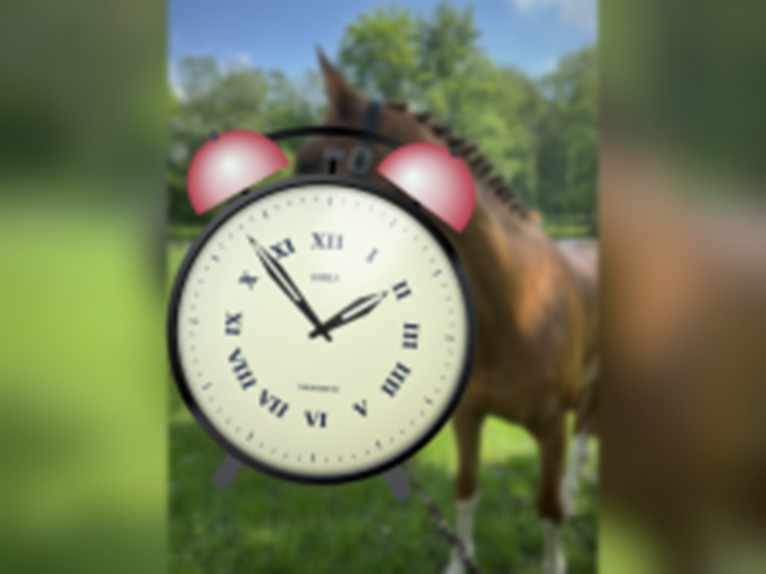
1:53
